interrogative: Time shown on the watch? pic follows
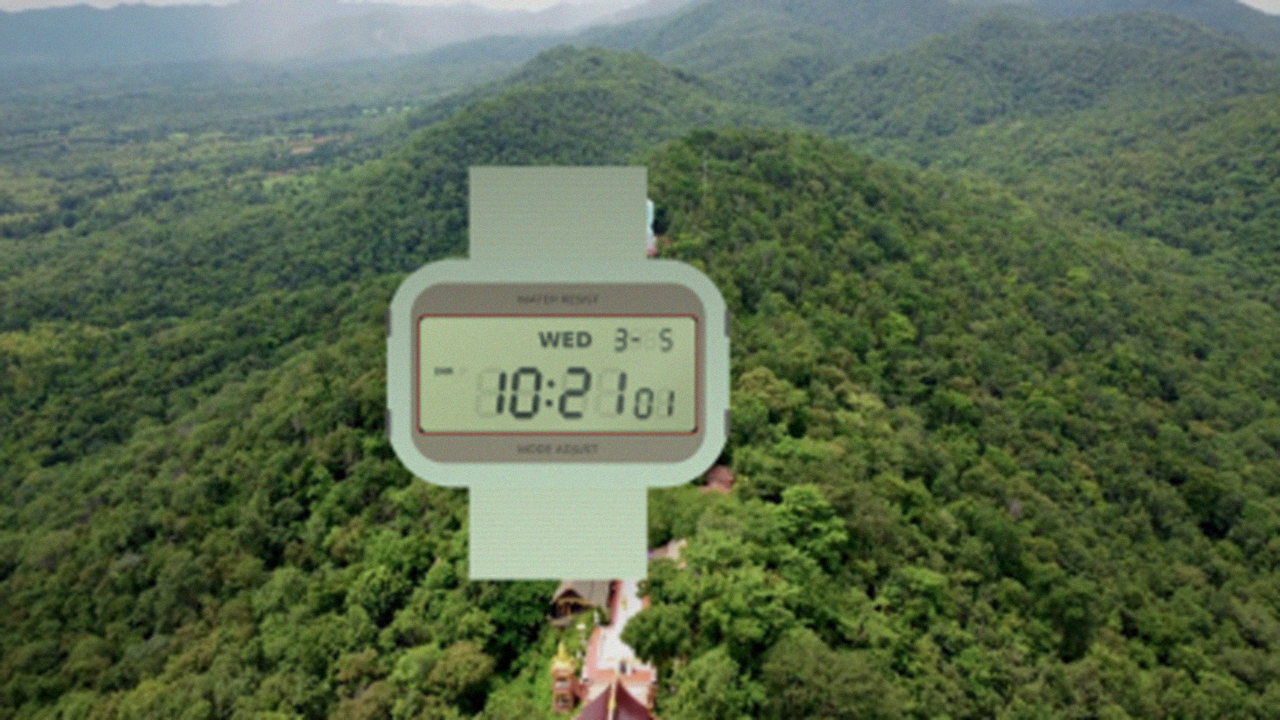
10:21:01
